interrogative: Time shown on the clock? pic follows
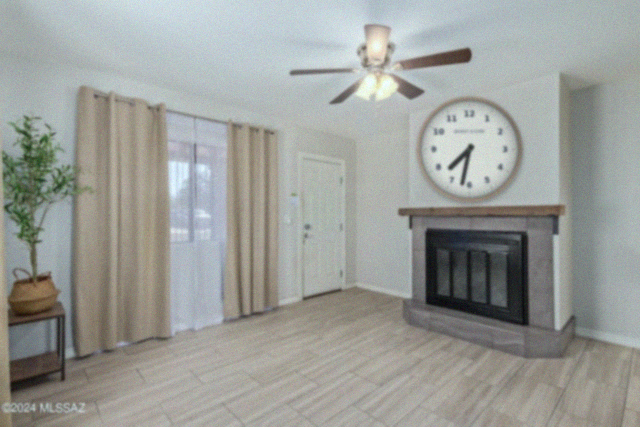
7:32
